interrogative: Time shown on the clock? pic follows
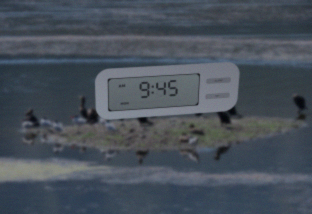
9:45
